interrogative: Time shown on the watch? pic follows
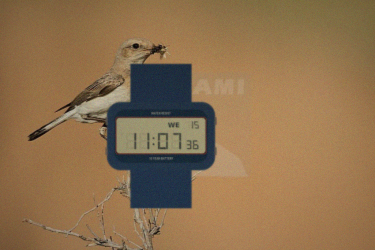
11:07:36
